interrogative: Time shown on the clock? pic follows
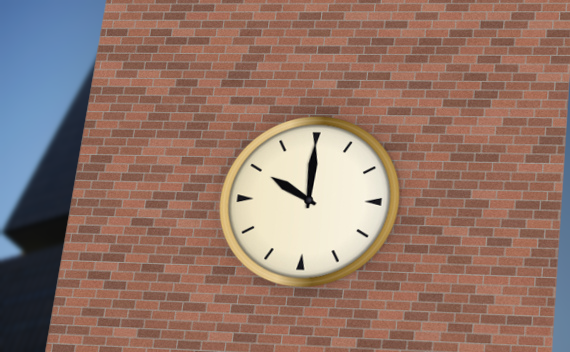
10:00
